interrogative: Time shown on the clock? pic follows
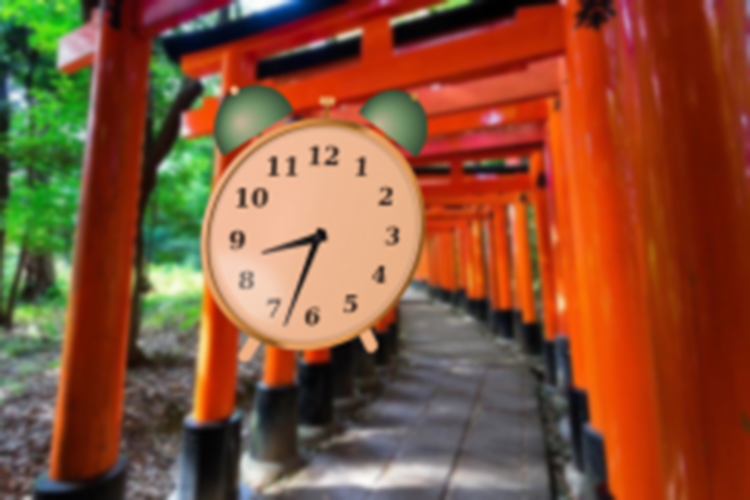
8:33
